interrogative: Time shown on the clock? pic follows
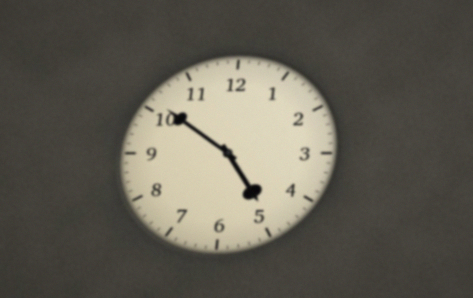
4:51
